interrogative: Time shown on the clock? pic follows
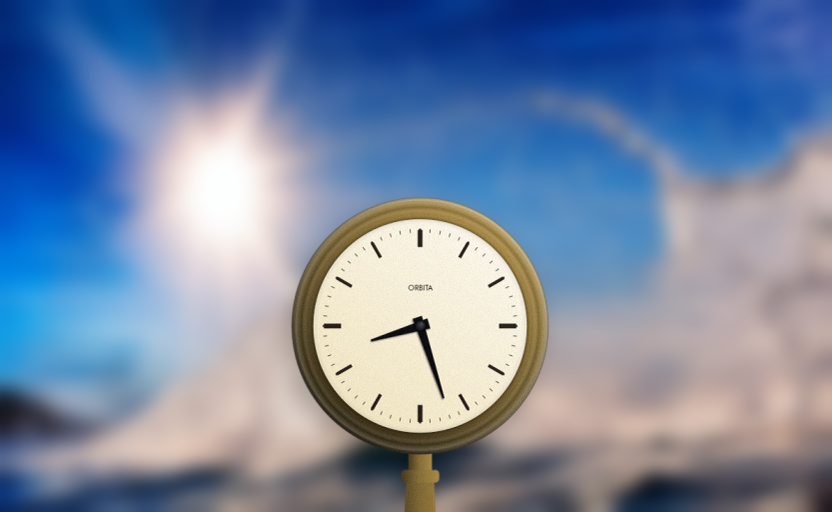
8:27
